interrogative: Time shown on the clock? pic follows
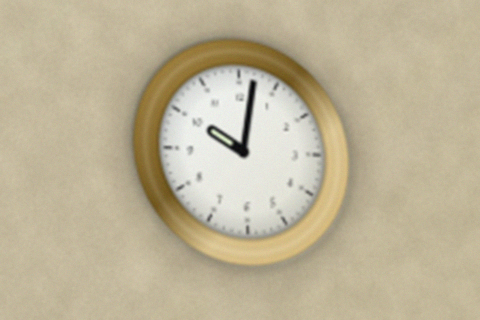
10:02
